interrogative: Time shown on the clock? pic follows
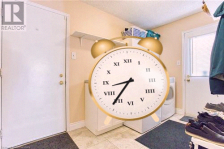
8:36
